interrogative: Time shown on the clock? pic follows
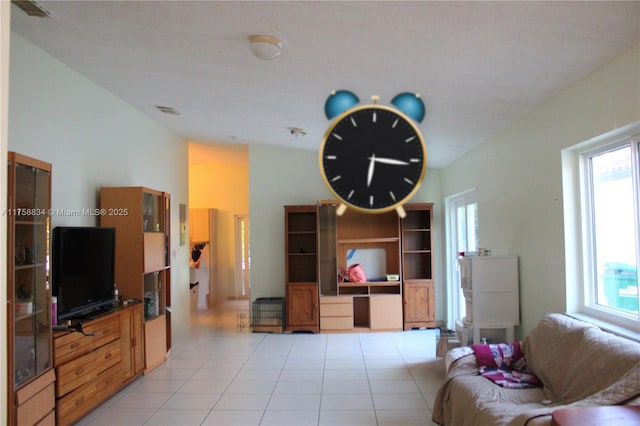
6:16
